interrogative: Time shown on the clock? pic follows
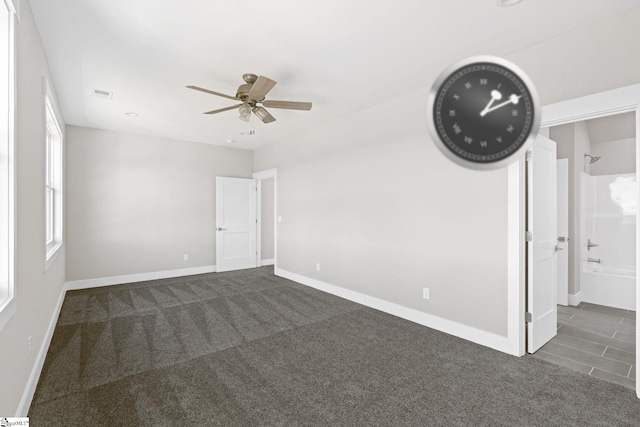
1:11
